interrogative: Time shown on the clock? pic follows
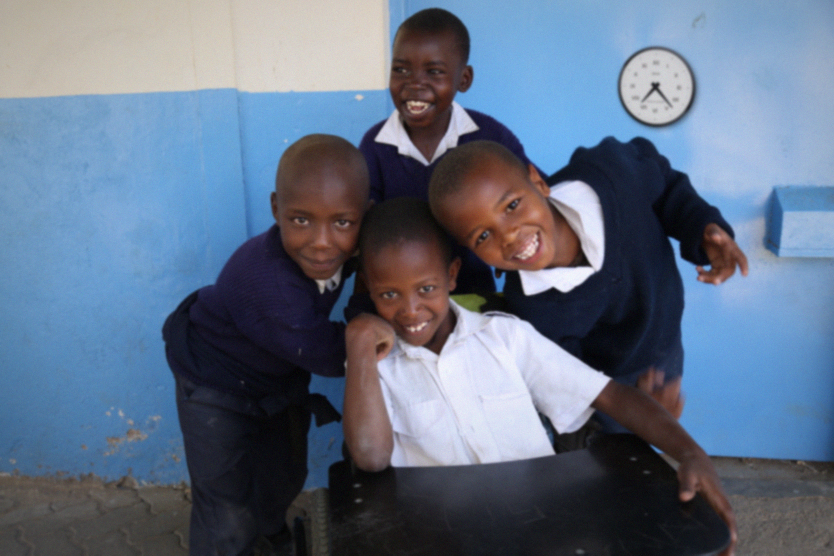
7:23
